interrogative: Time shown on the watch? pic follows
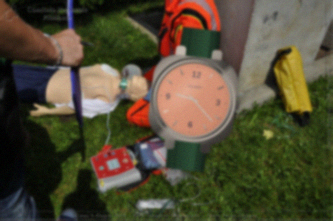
9:22
